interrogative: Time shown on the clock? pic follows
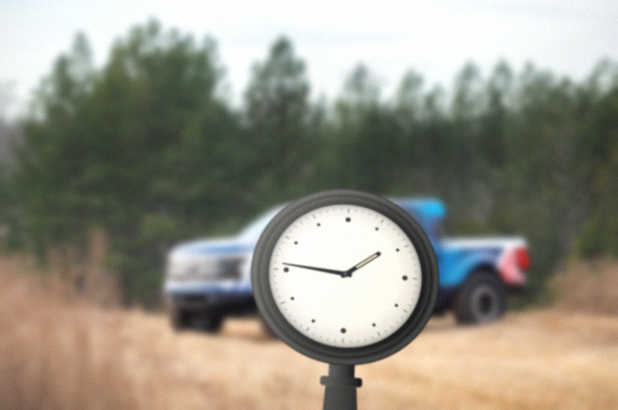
1:46
